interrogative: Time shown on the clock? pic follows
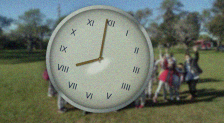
7:59
